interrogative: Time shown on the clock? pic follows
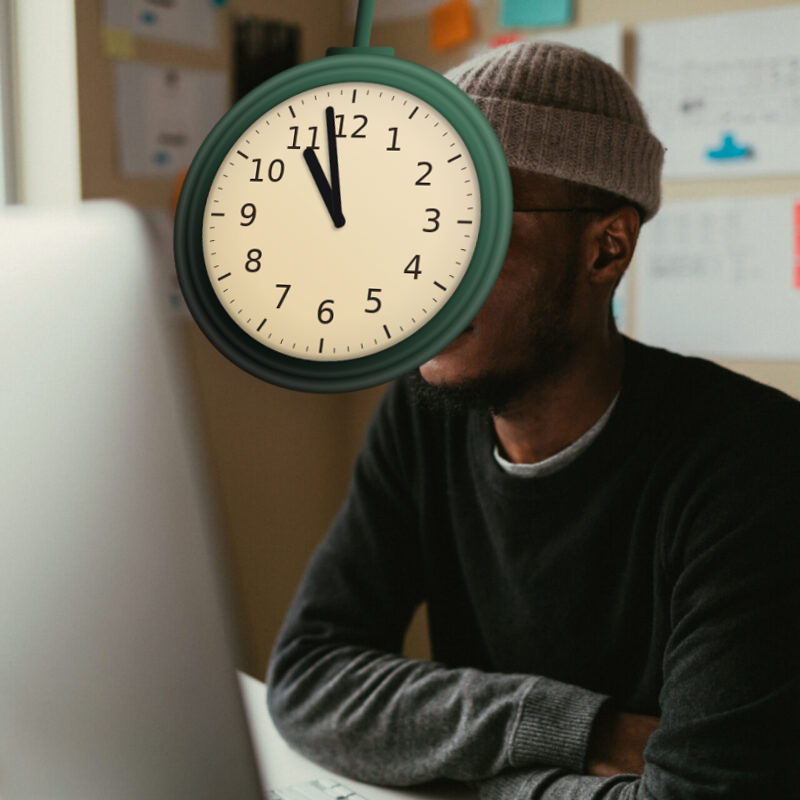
10:58
